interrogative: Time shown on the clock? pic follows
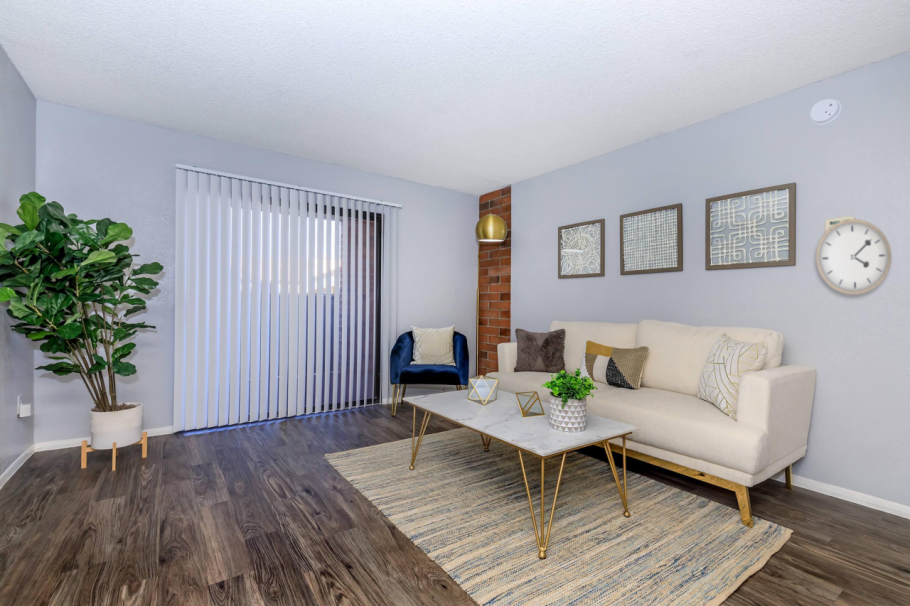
4:08
